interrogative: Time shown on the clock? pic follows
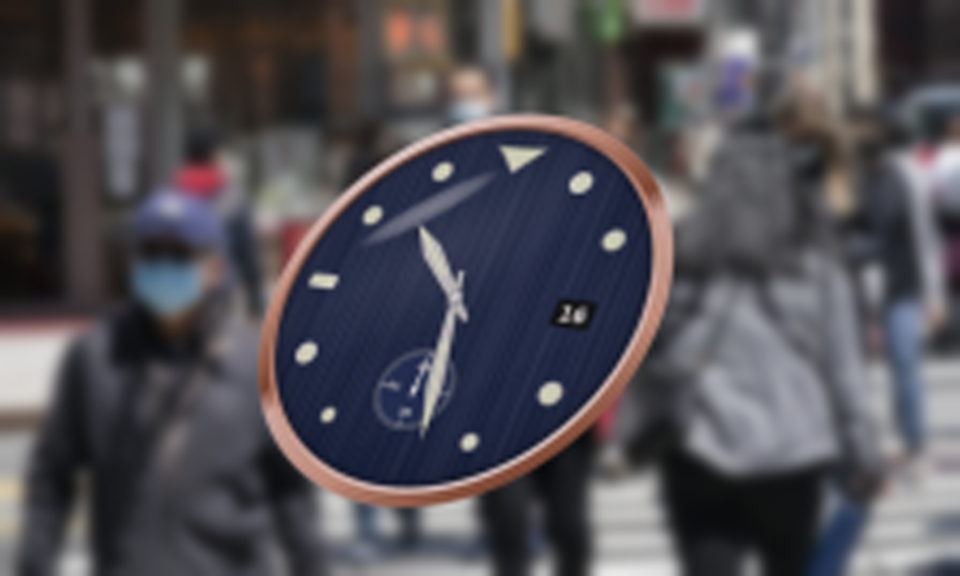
10:28
